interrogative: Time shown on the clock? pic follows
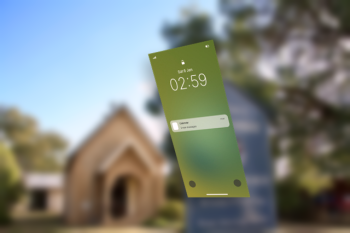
2:59
